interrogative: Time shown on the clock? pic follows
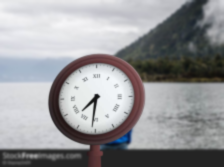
7:31
